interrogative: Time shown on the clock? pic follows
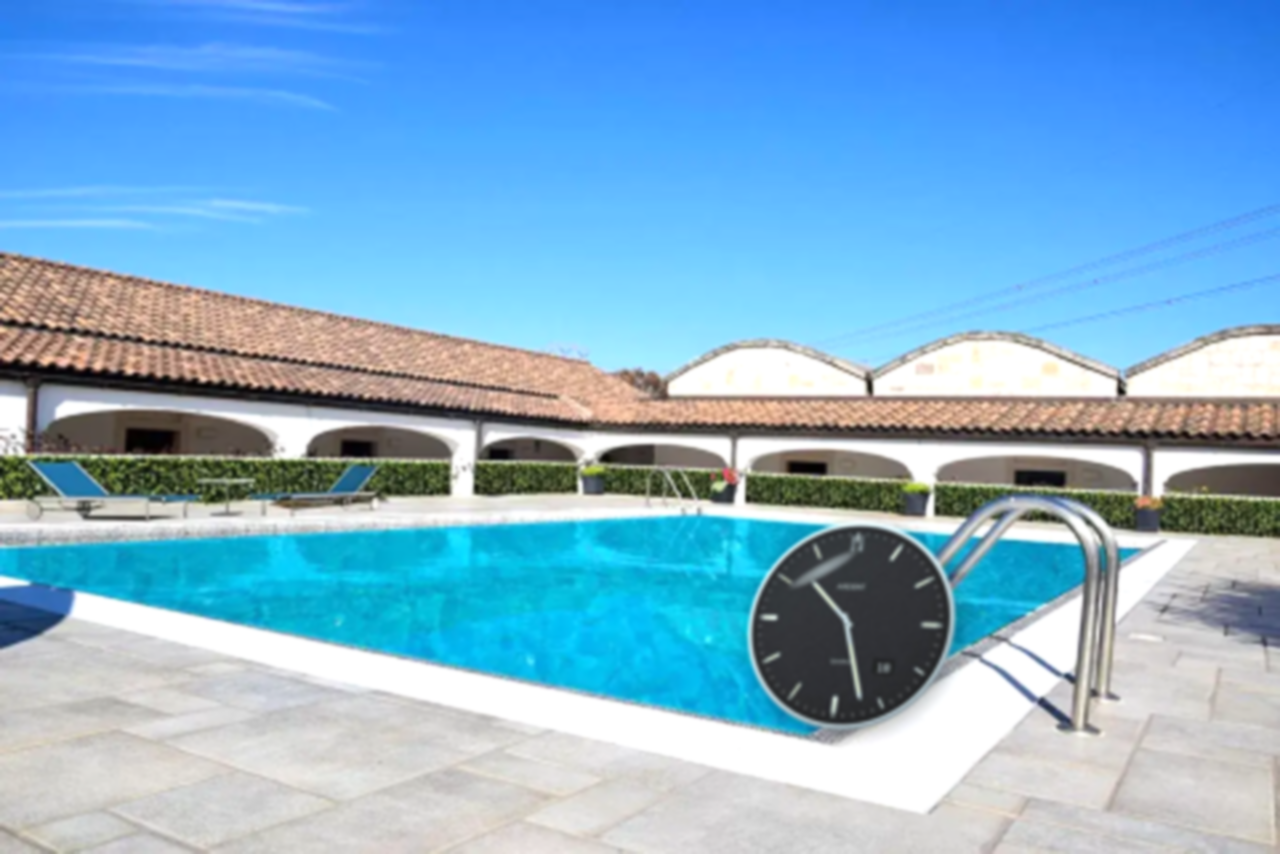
10:27
